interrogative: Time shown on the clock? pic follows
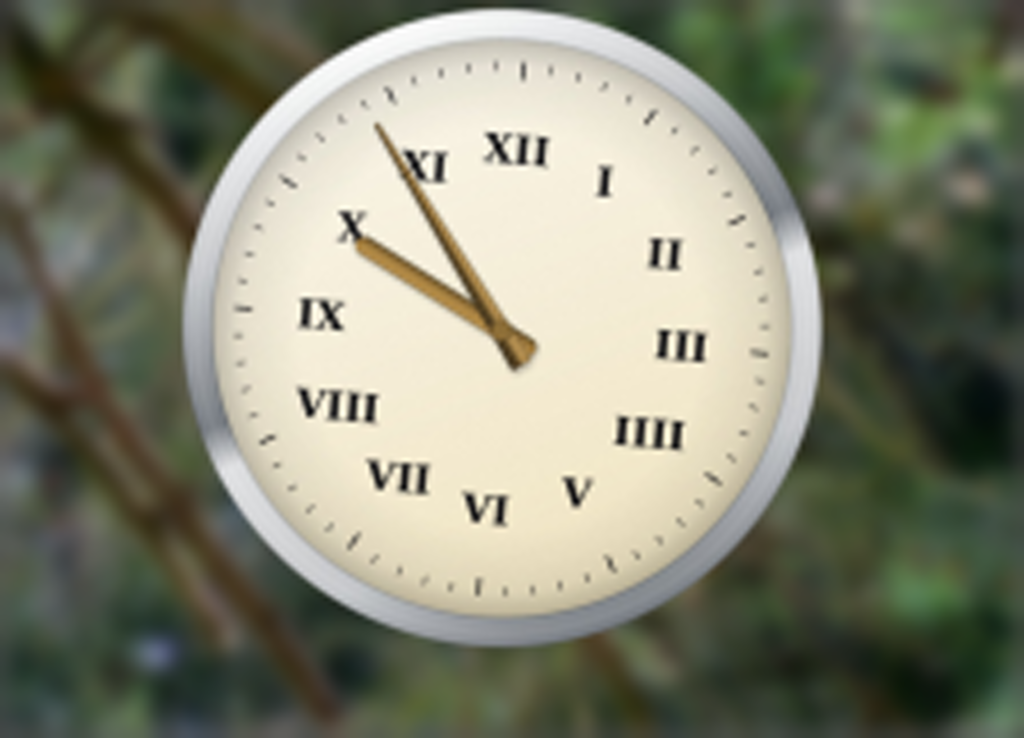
9:54
